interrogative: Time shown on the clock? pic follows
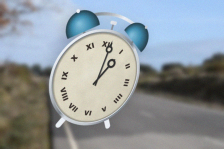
1:01
